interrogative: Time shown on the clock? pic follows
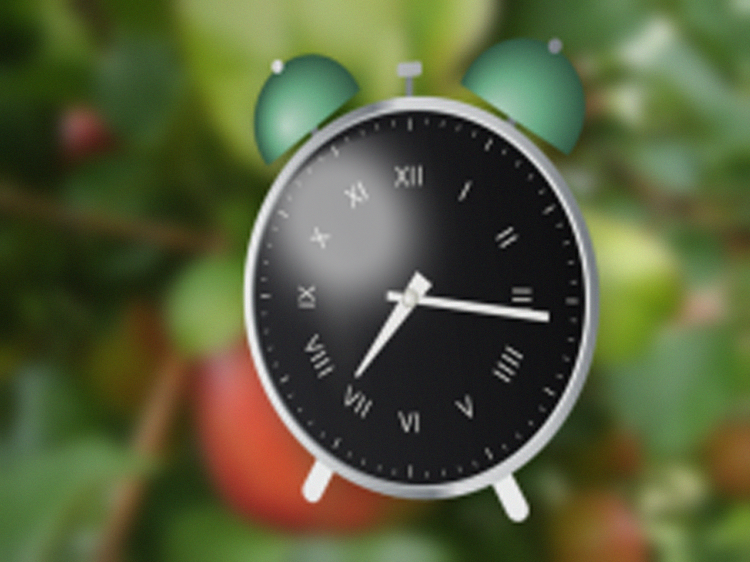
7:16
